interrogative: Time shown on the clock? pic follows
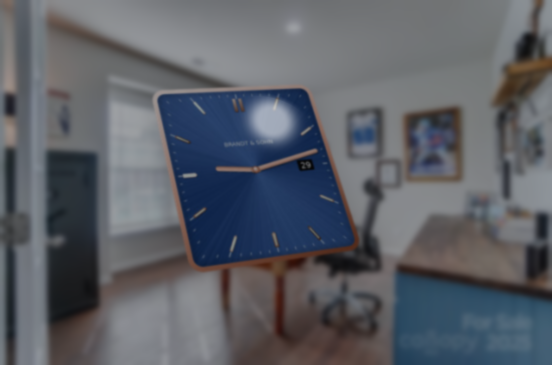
9:13
